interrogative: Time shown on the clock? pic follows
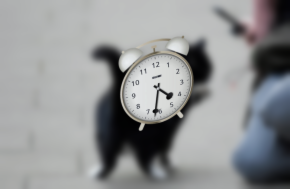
4:32
